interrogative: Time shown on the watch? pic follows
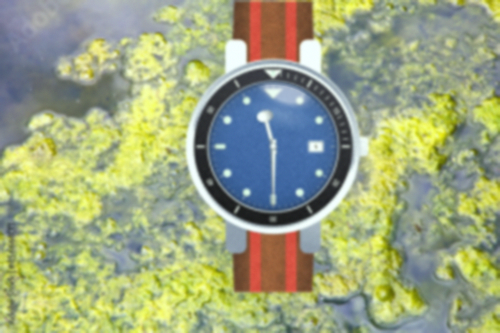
11:30
